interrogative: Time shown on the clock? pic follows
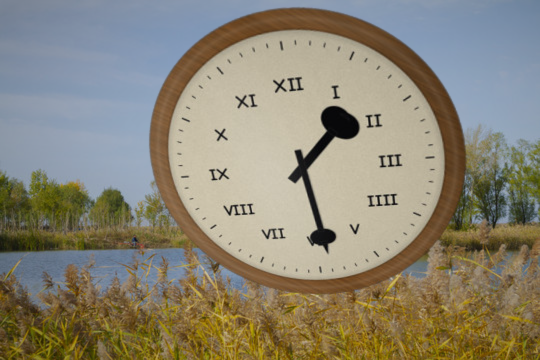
1:29
